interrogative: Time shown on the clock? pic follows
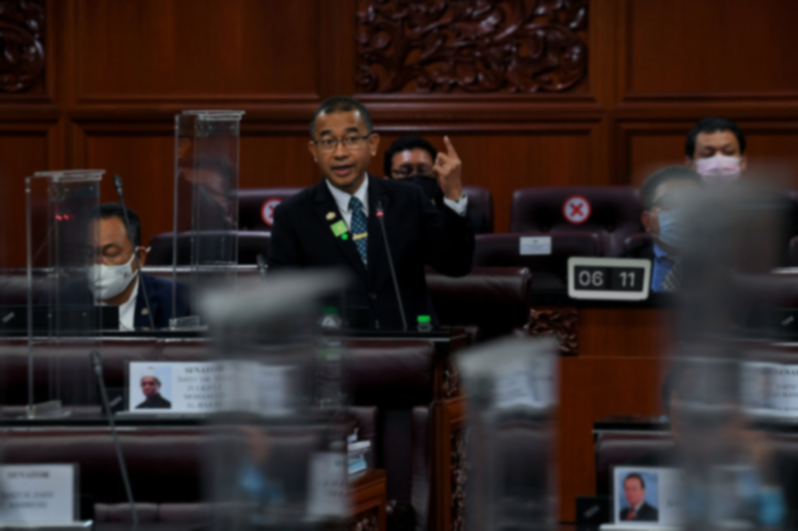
6:11
